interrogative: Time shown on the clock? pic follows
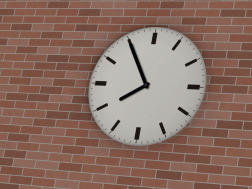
7:55
